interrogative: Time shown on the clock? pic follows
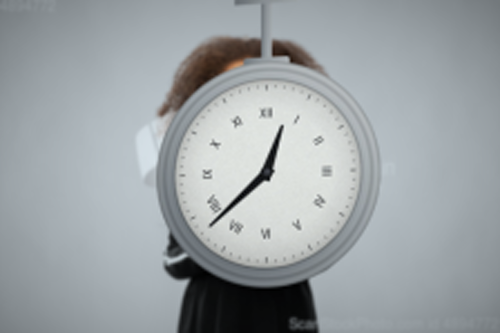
12:38
